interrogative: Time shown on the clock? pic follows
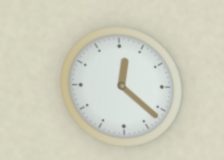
12:22
